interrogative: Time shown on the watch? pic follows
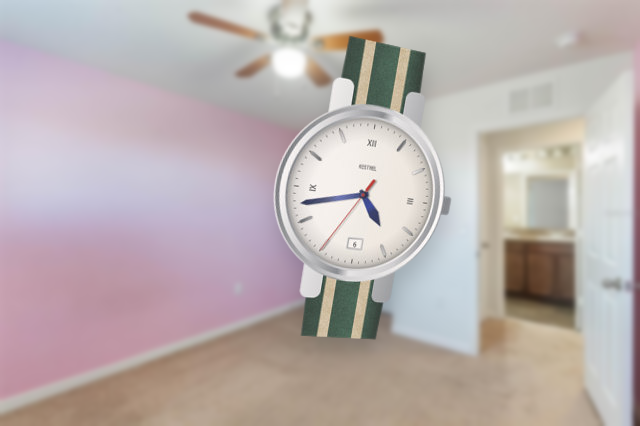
4:42:35
